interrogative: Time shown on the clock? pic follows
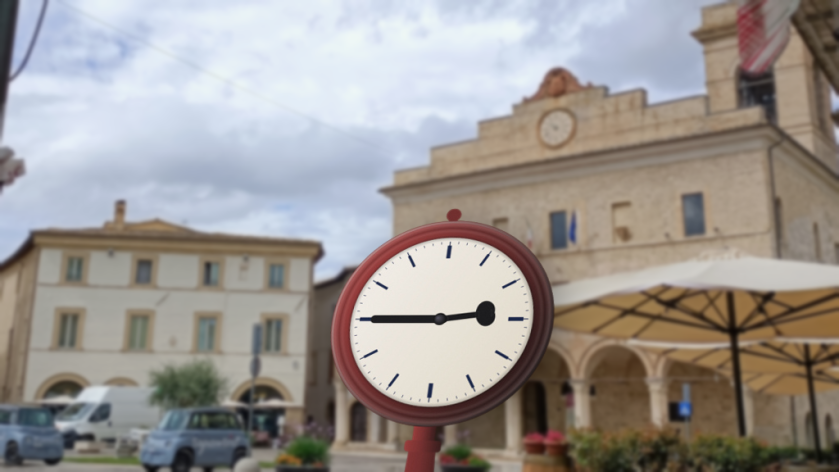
2:45
